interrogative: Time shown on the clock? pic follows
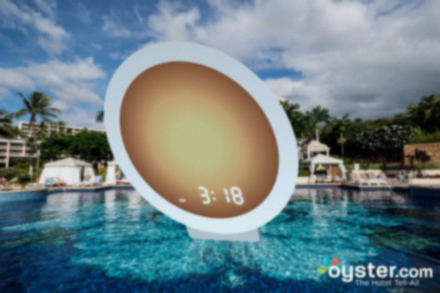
3:18
